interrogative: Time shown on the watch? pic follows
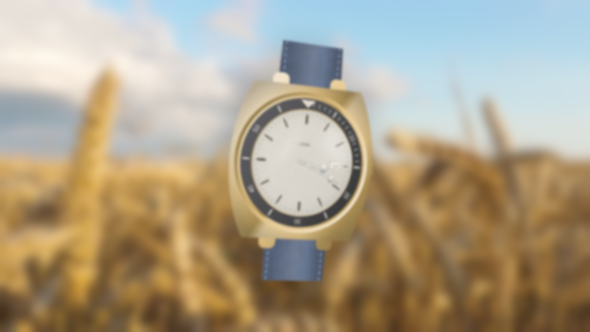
3:19
